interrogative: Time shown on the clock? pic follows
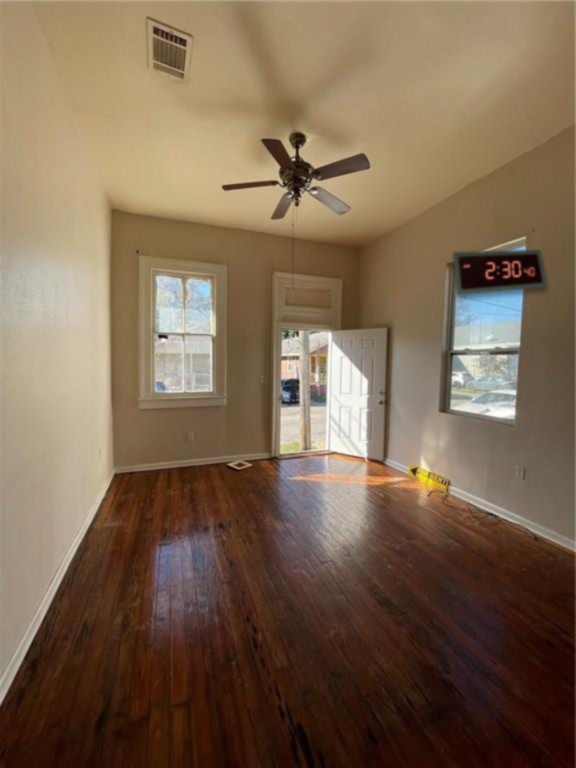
2:30
